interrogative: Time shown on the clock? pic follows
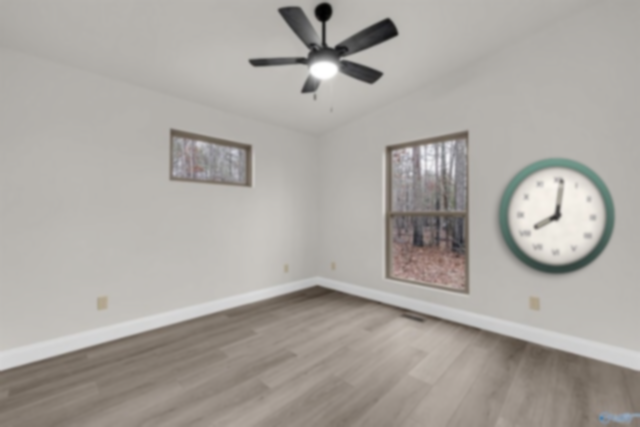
8:01
